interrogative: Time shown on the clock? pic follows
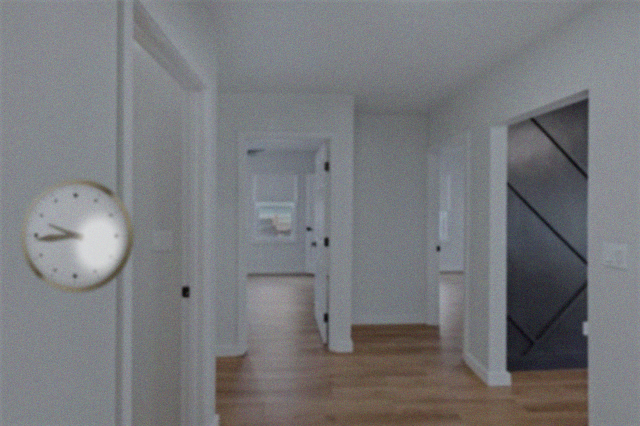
9:44
